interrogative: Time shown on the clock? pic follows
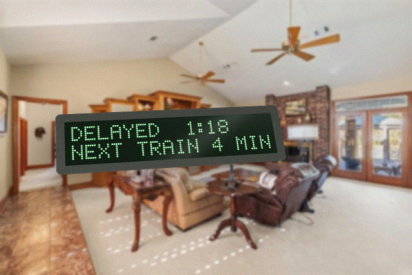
1:18
